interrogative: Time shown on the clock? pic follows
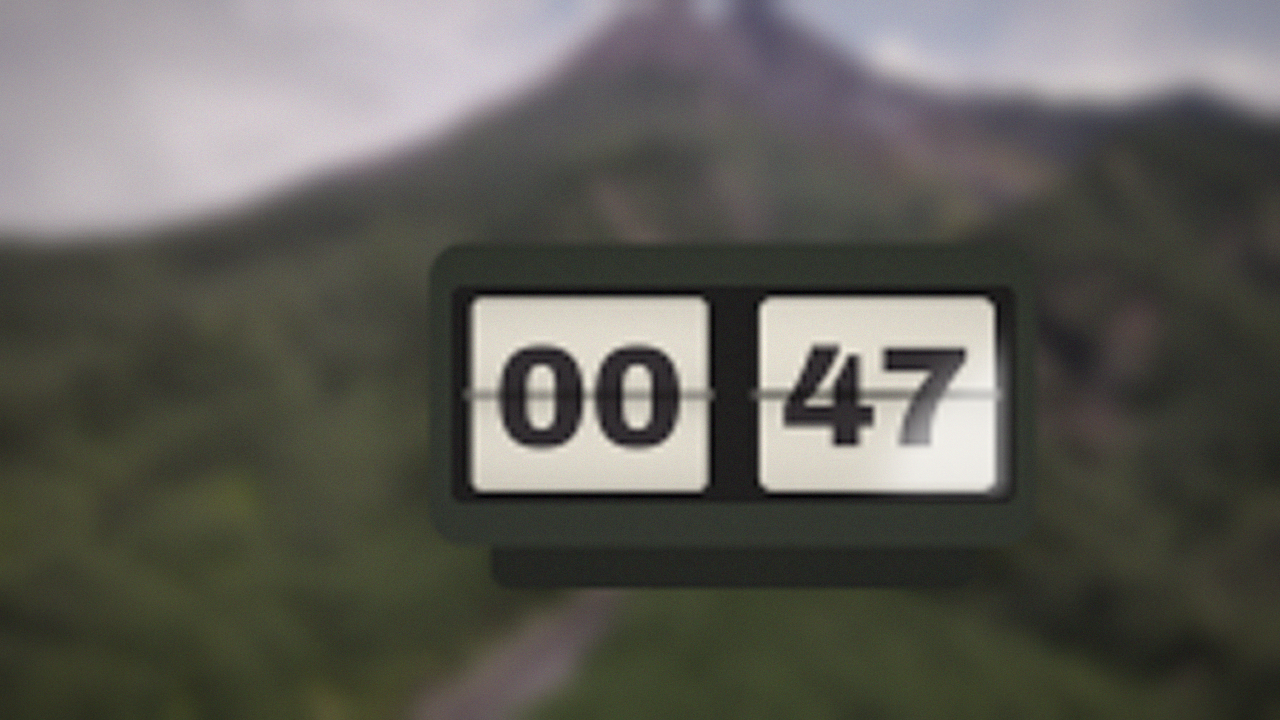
0:47
